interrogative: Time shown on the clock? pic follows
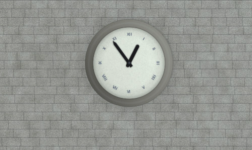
12:54
